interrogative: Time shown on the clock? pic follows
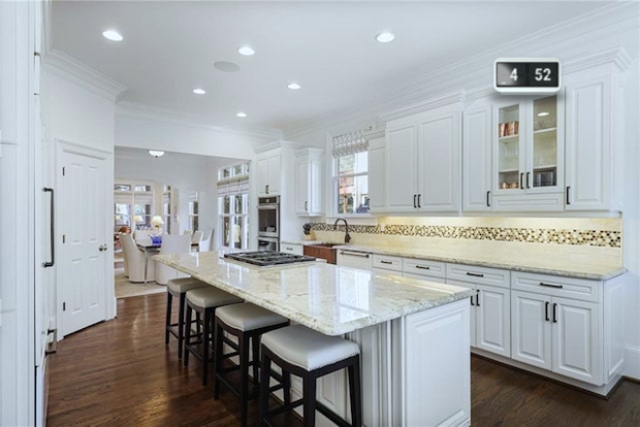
4:52
